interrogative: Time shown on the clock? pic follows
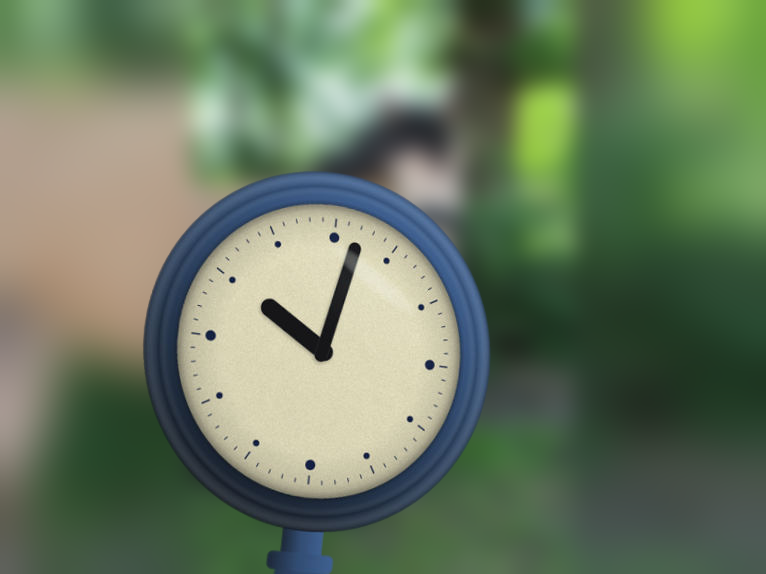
10:02
